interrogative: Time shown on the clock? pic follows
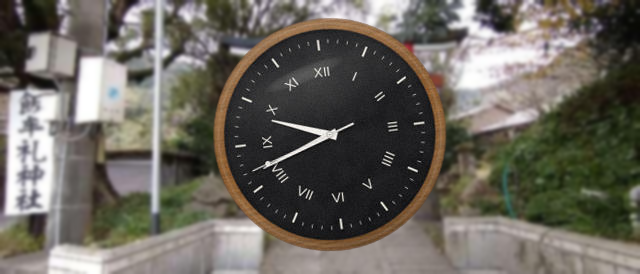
9:41:42
